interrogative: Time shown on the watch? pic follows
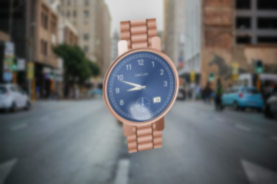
8:49
